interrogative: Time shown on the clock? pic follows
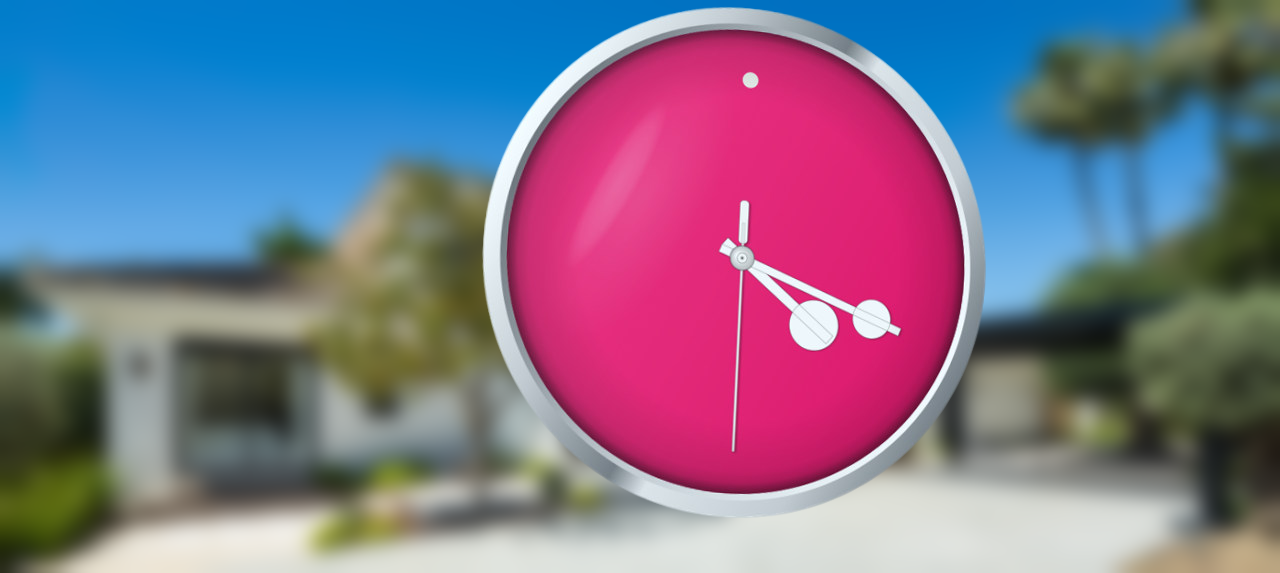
4:18:30
